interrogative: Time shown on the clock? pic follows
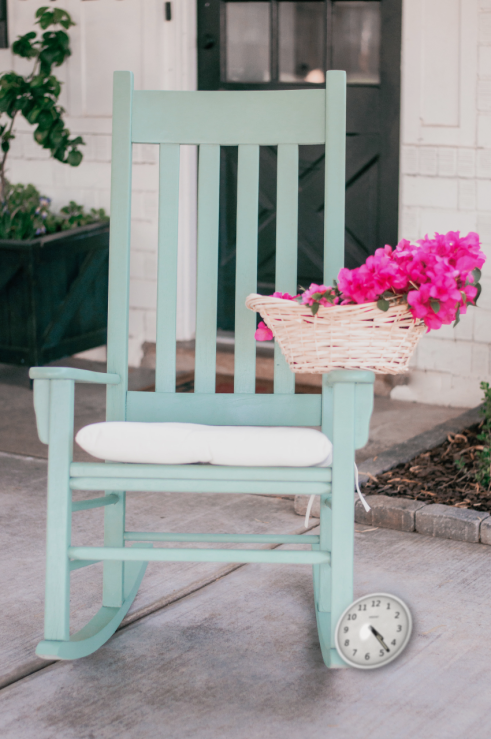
4:23
